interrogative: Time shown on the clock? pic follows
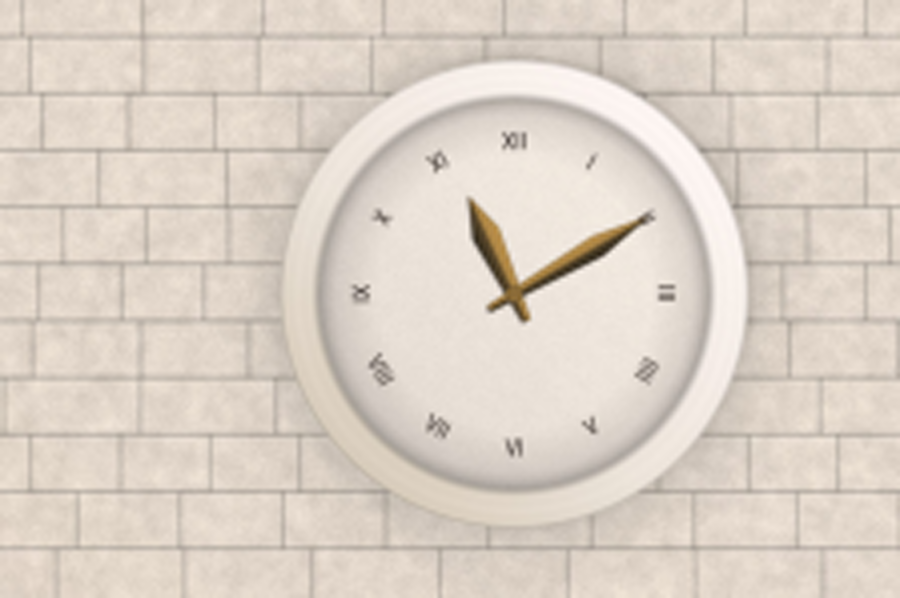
11:10
